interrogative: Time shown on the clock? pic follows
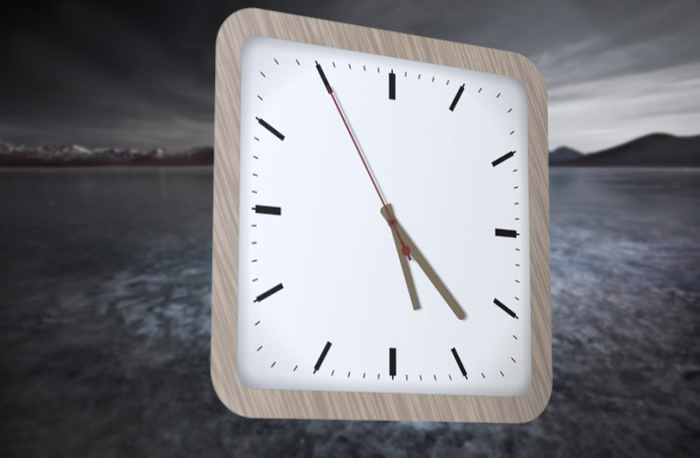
5:22:55
